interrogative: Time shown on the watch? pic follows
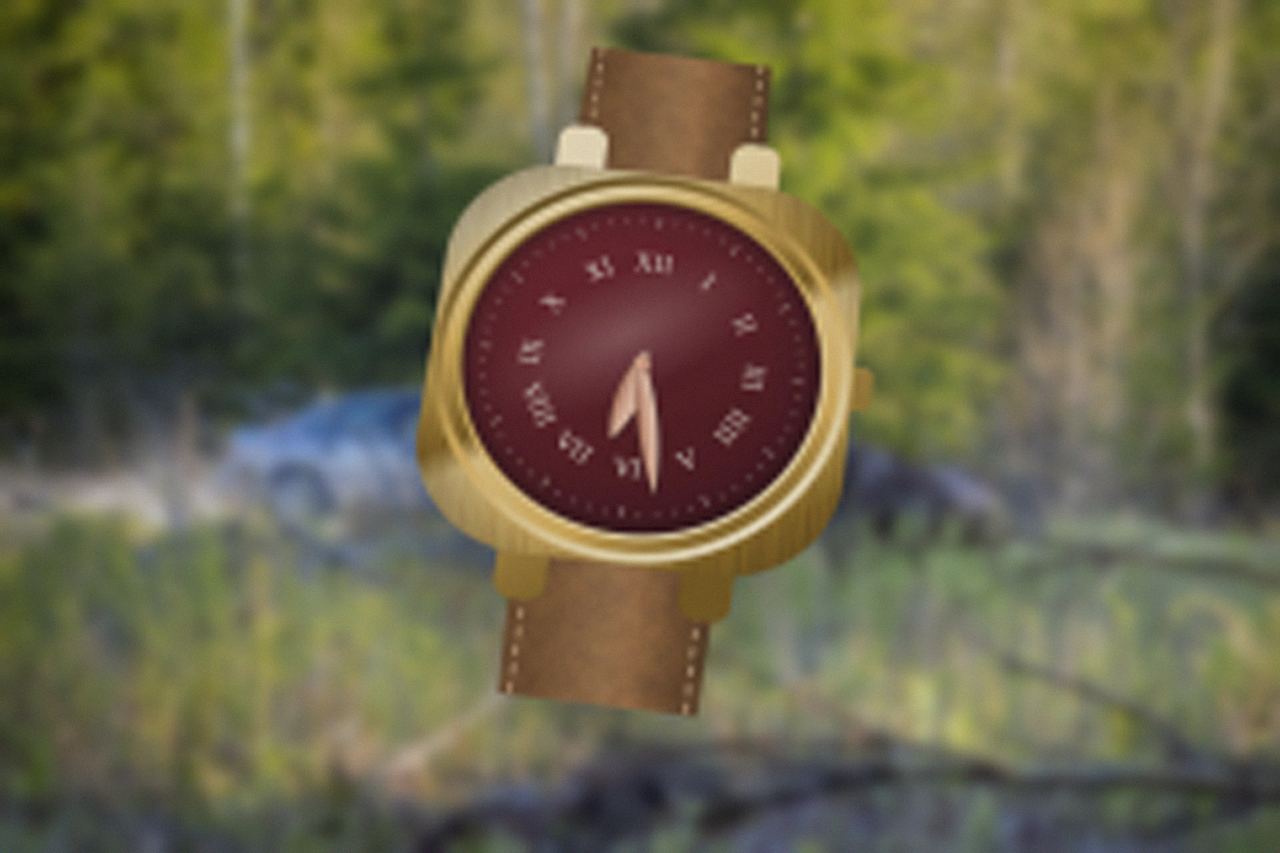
6:28
